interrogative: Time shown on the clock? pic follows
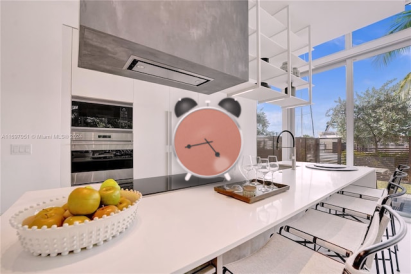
4:43
